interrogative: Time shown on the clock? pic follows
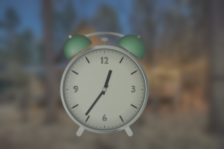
12:36
